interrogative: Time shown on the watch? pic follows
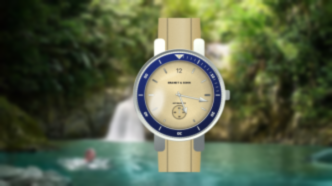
5:17
